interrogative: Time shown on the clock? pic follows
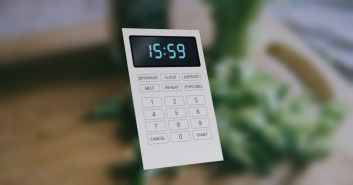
15:59
